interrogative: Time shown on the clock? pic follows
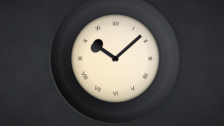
10:08
